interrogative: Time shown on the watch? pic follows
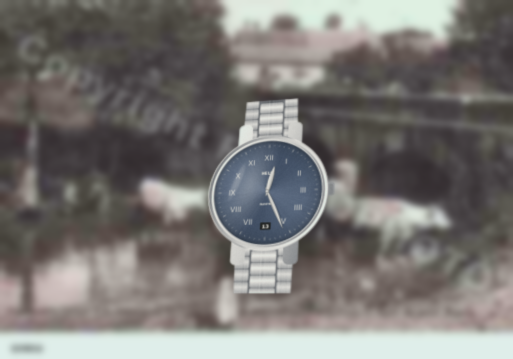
12:26
